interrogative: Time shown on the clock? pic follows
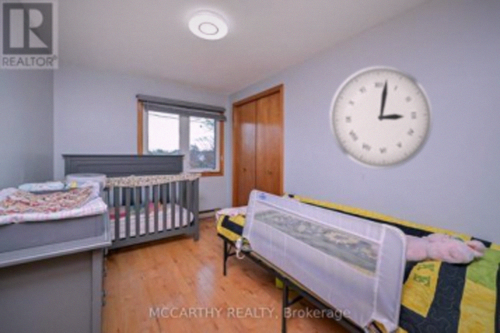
3:02
